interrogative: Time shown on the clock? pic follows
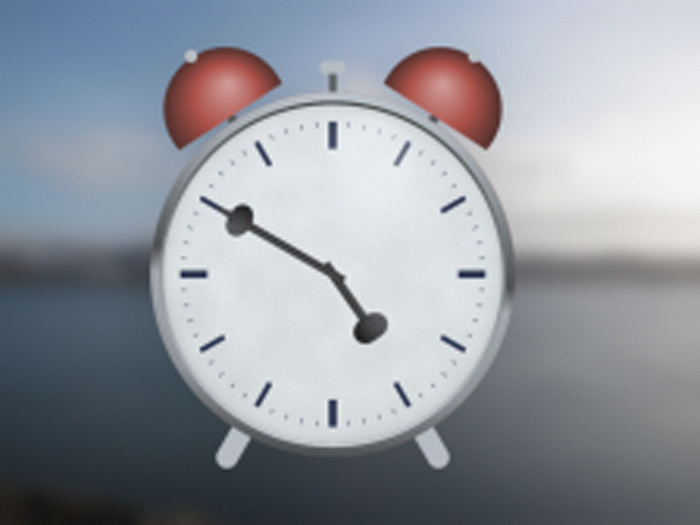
4:50
